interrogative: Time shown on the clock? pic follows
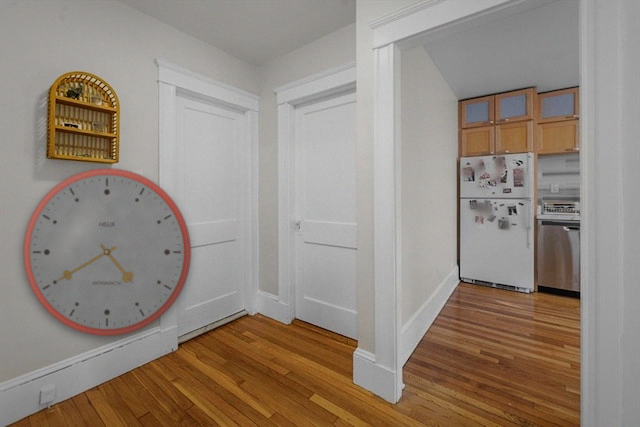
4:40
